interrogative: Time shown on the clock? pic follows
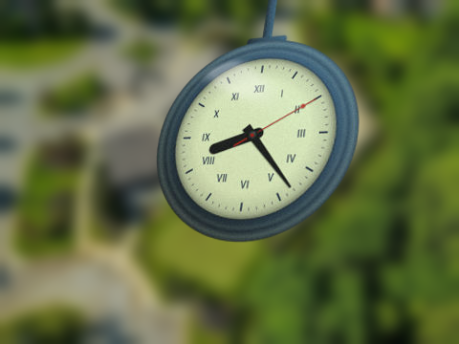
8:23:10
